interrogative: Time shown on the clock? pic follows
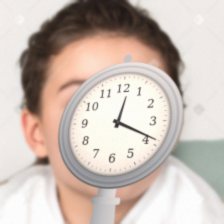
12:19
